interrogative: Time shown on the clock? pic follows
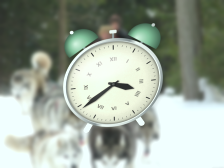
3:39
